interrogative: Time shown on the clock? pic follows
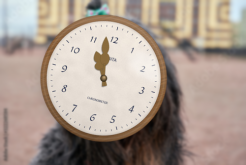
10:58
